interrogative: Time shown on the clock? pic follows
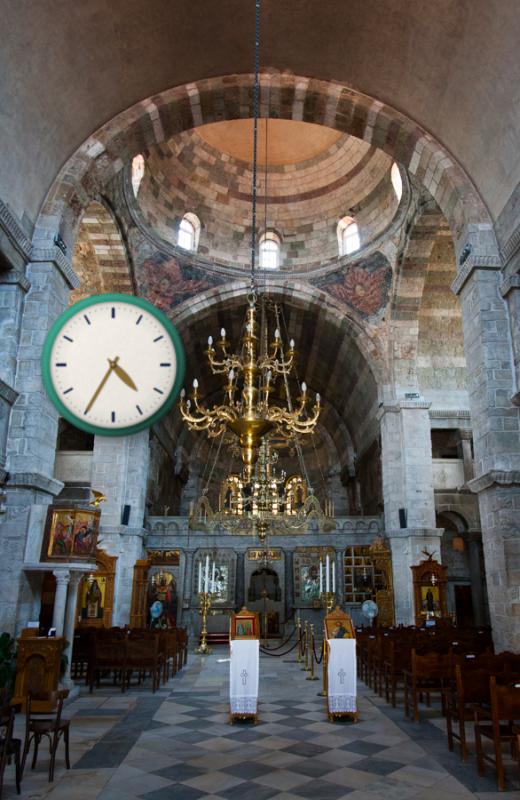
4:35
